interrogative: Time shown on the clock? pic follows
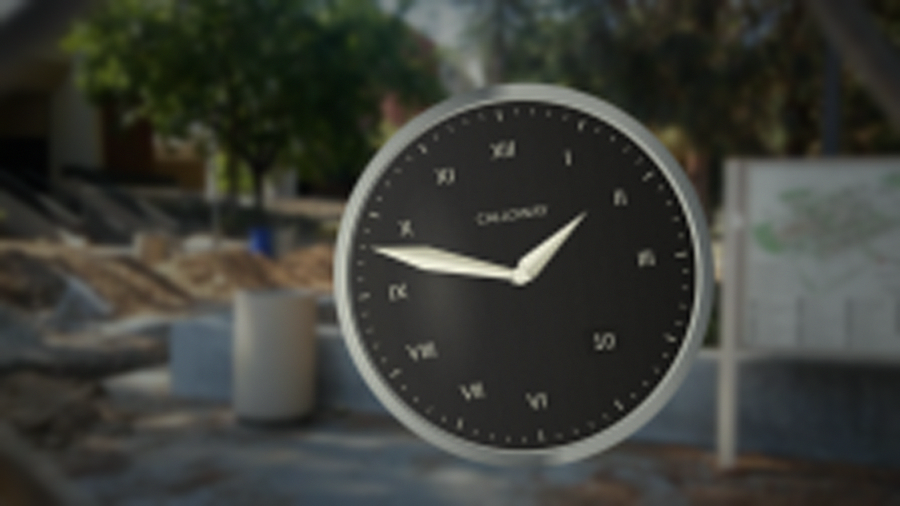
1:48
